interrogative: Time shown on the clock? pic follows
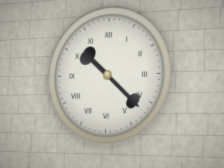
10:22
